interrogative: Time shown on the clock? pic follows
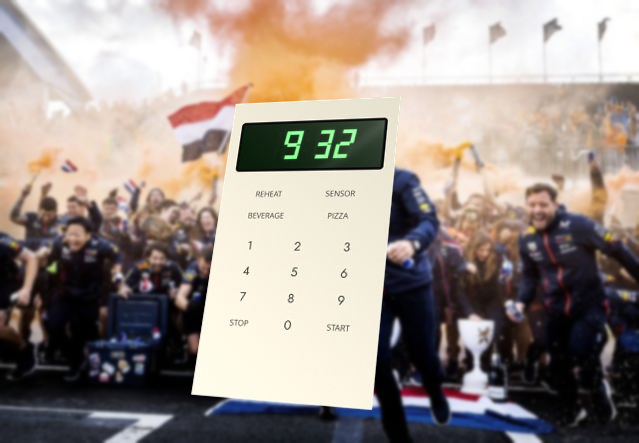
9:32
